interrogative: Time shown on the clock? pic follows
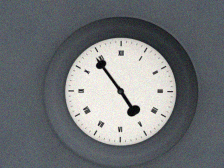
4:54
